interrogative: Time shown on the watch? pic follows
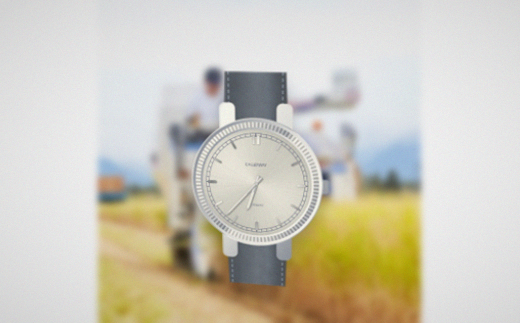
6:37
